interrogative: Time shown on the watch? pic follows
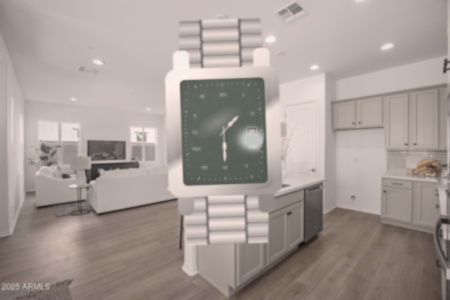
1:30
